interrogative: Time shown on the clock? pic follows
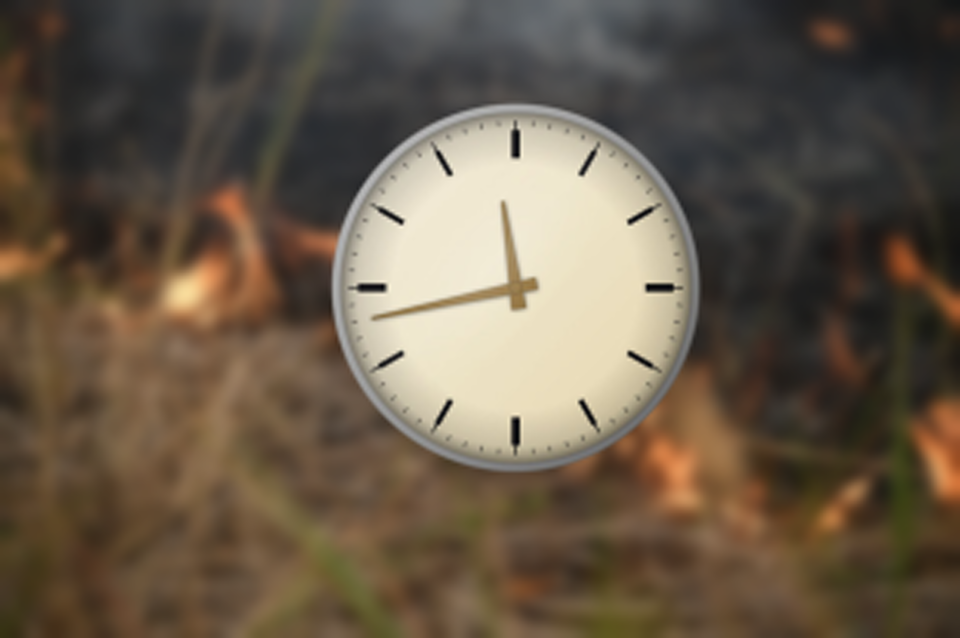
11:43
